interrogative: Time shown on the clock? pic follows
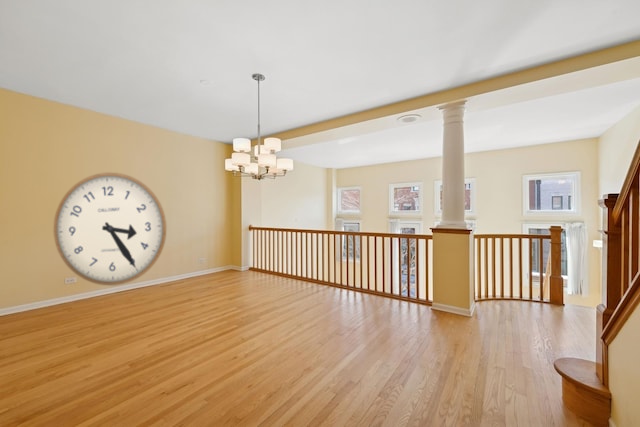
3:25
